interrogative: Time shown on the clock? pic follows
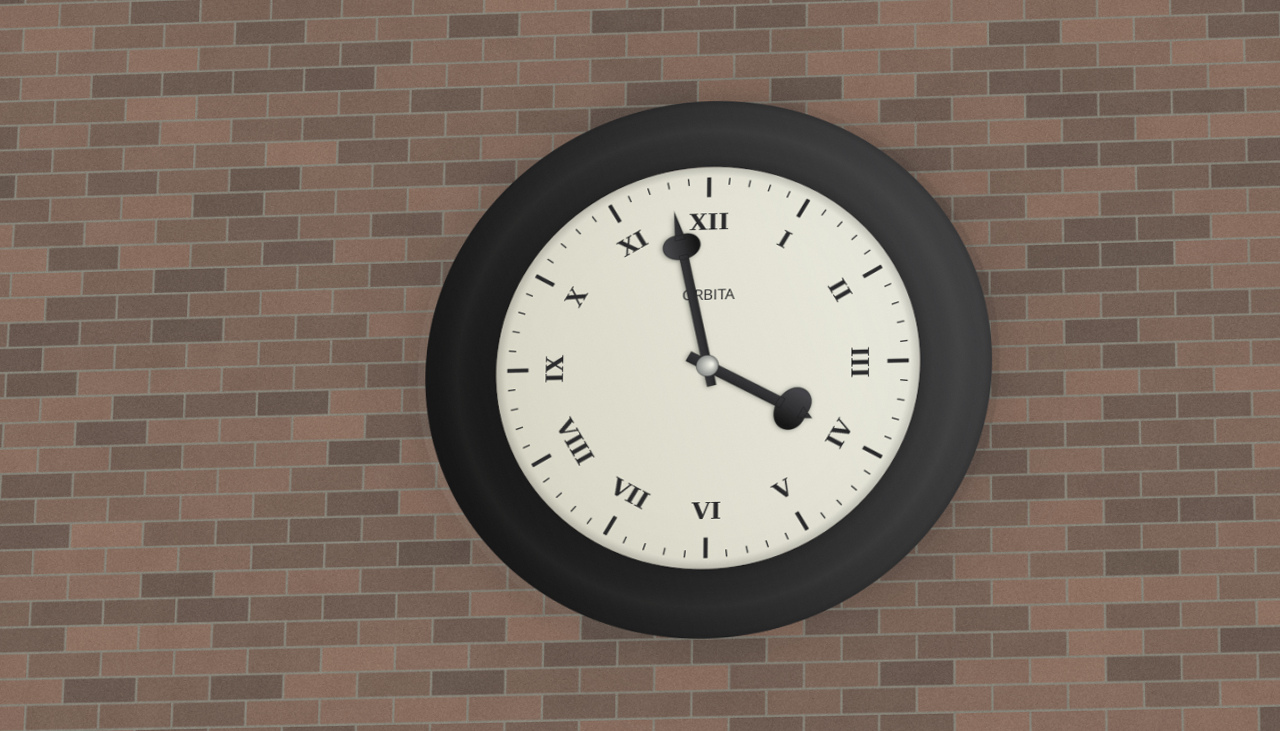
3:58
